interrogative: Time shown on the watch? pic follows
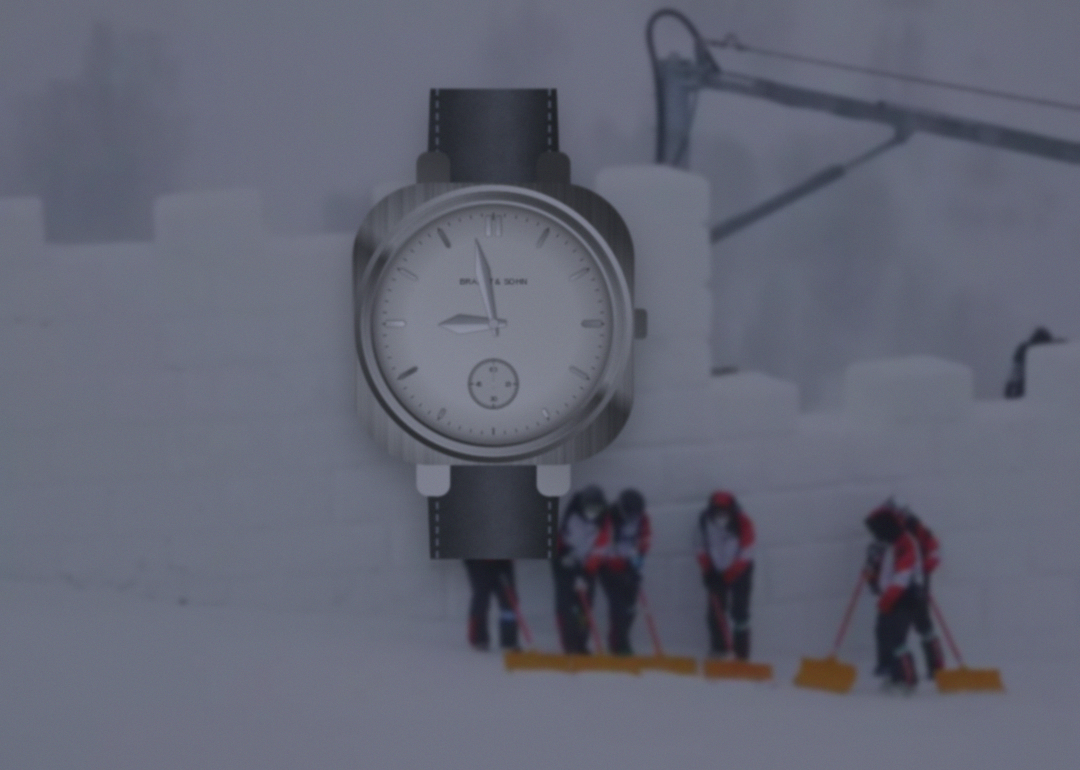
8:58
